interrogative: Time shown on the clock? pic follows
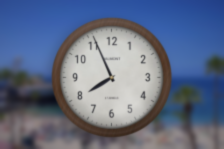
7:56
